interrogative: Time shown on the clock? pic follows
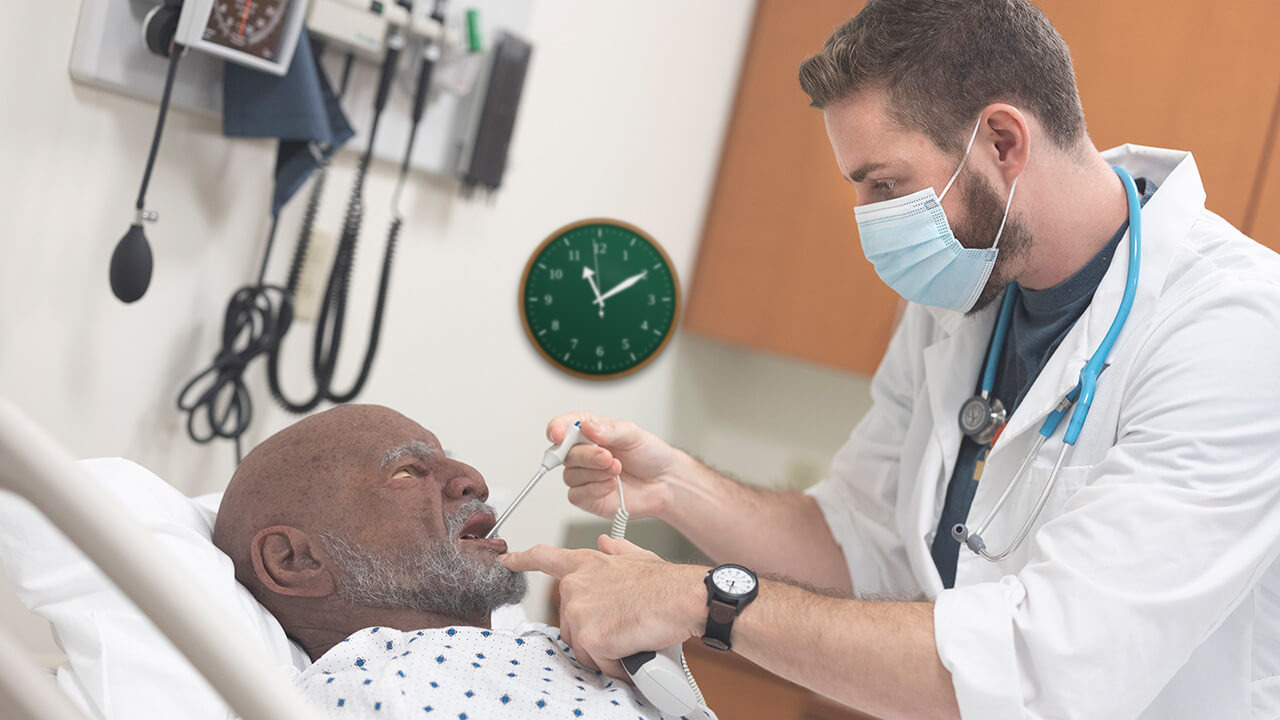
11:09:59
